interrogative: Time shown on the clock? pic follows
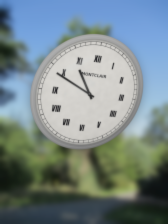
10:49
